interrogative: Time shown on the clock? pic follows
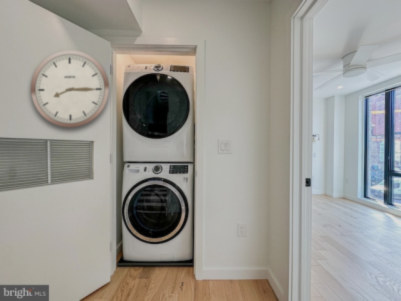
8:15
